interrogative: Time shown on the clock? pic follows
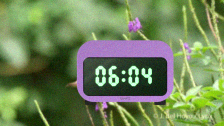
6:04
